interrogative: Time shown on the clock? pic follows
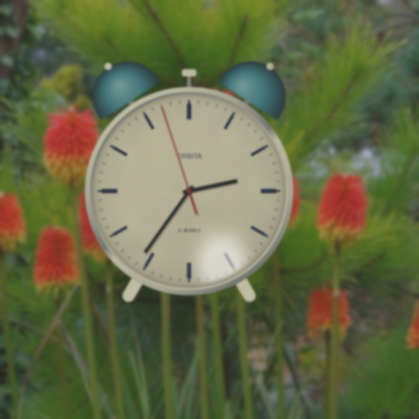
2:35:57
